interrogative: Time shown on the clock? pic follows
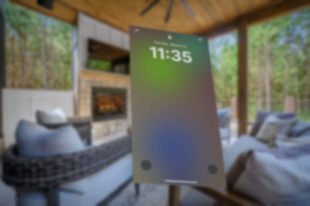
11:35
